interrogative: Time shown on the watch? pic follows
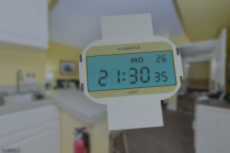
21:30:35
